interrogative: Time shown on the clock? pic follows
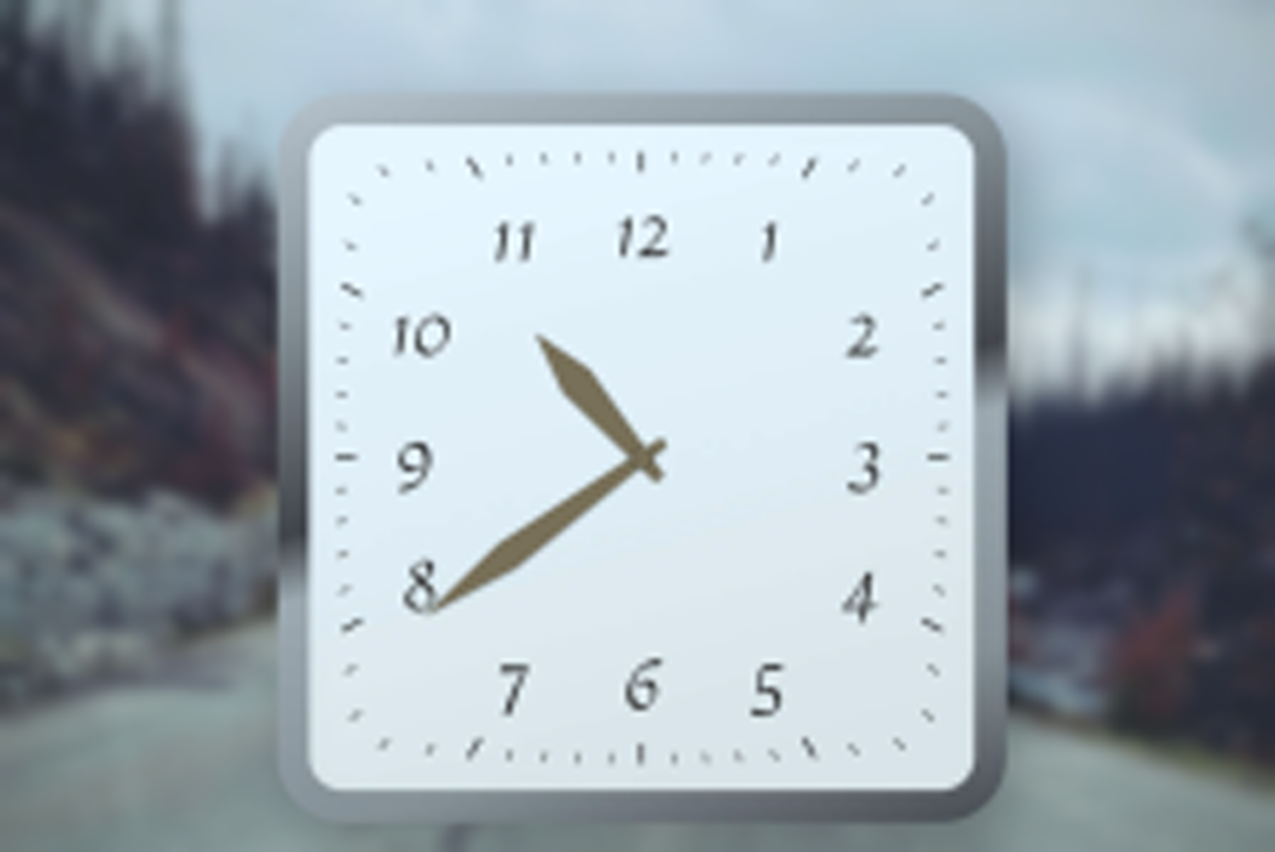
10:39
